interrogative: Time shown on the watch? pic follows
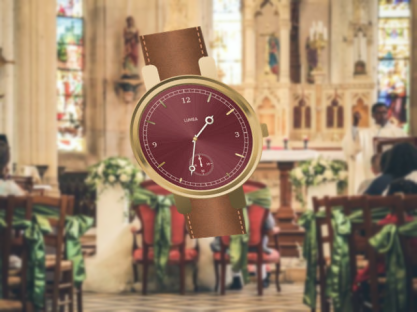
1:33
